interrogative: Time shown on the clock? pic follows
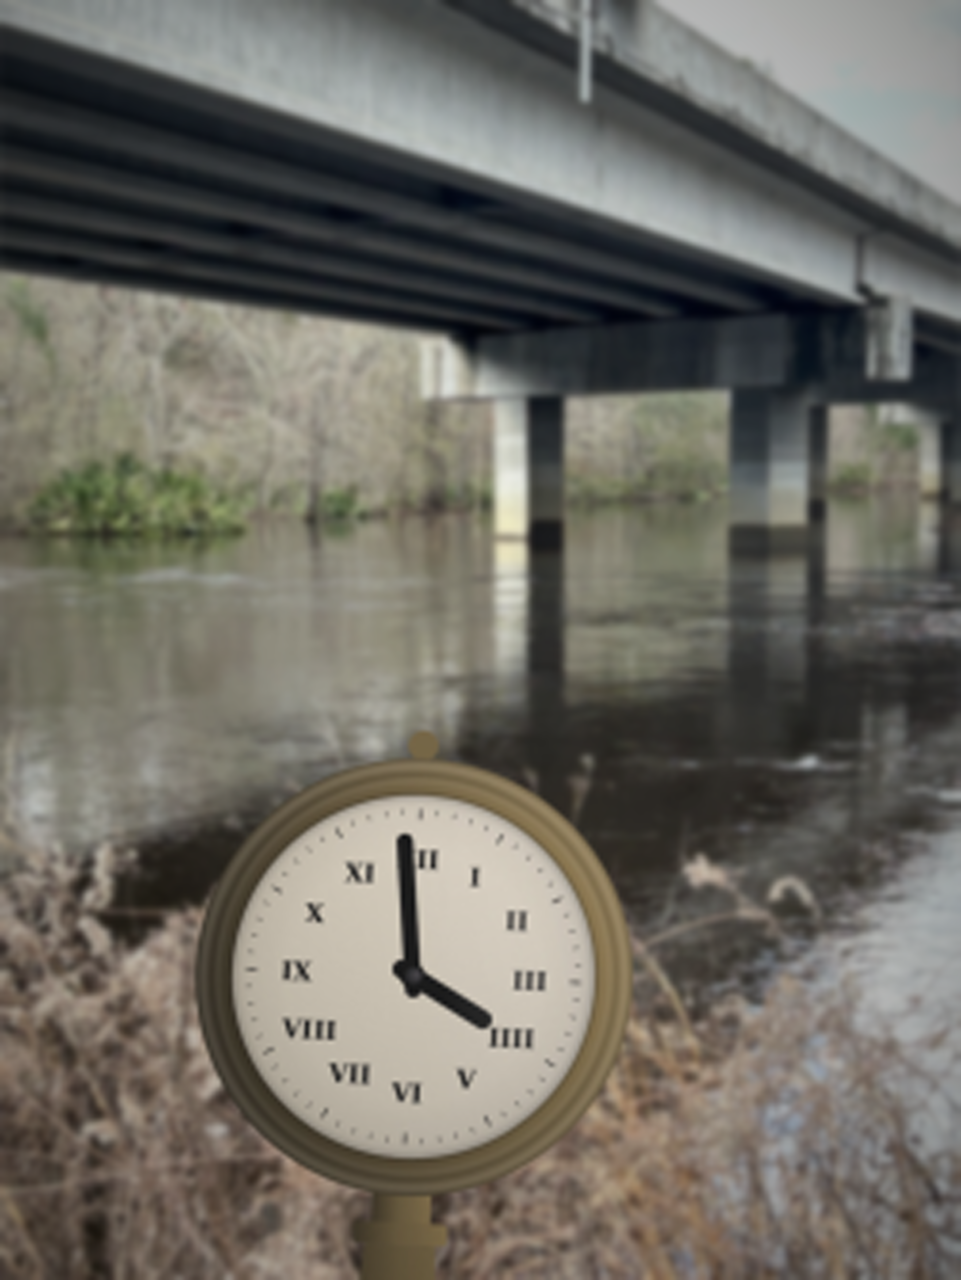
3:59
